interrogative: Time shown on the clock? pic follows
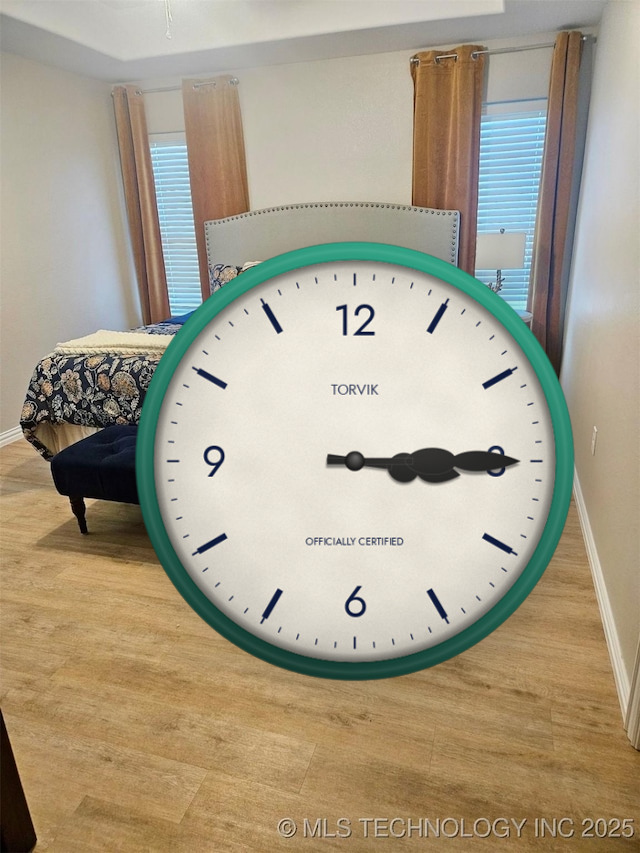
3:15
